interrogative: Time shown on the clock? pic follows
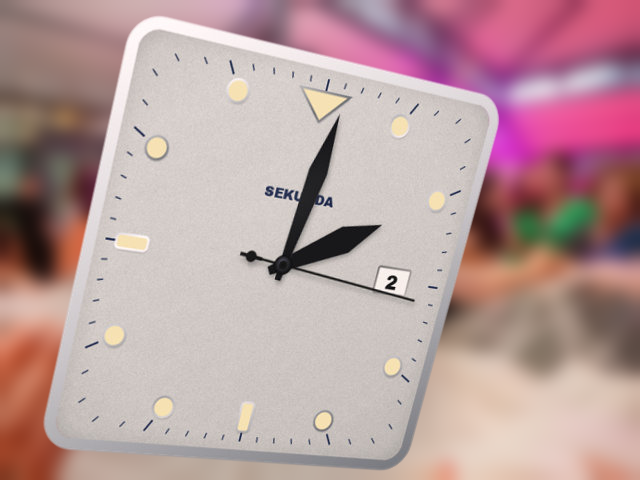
2:01:16
